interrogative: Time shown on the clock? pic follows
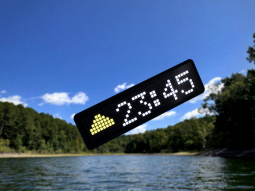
23:45
